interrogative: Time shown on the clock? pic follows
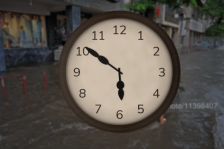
5:51
